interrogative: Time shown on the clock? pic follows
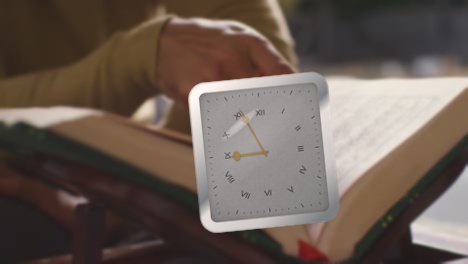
8:56
